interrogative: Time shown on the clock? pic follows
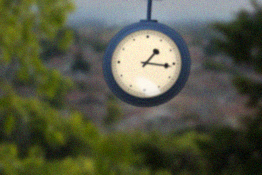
1:16
